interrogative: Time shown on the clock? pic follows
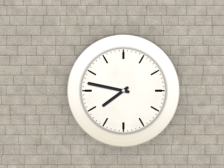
7:47
